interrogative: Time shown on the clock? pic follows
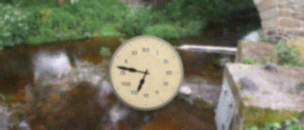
6:47
